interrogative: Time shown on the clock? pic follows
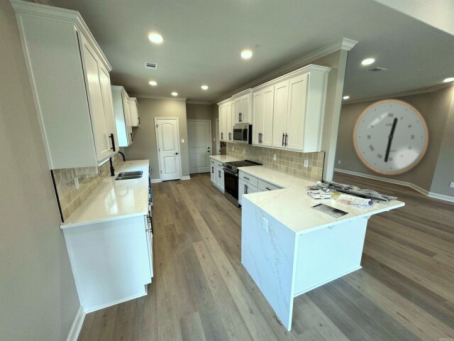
12:32
